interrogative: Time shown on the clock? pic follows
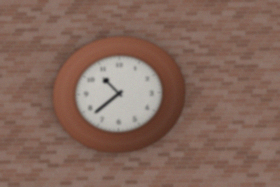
10:38
